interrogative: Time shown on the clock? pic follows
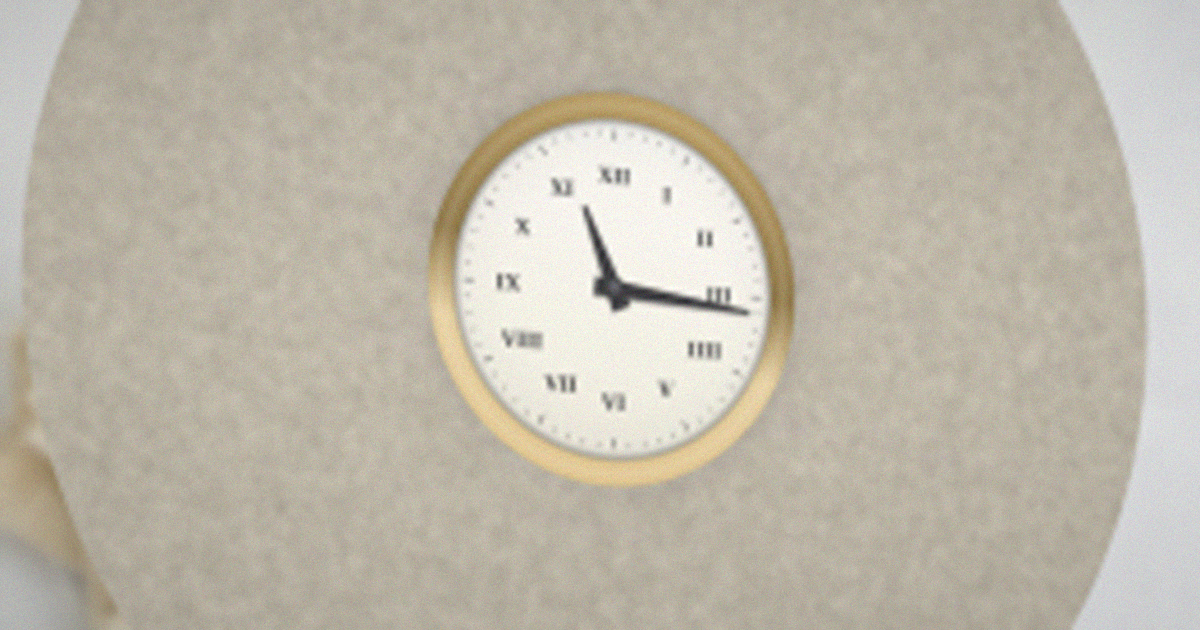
11:16
